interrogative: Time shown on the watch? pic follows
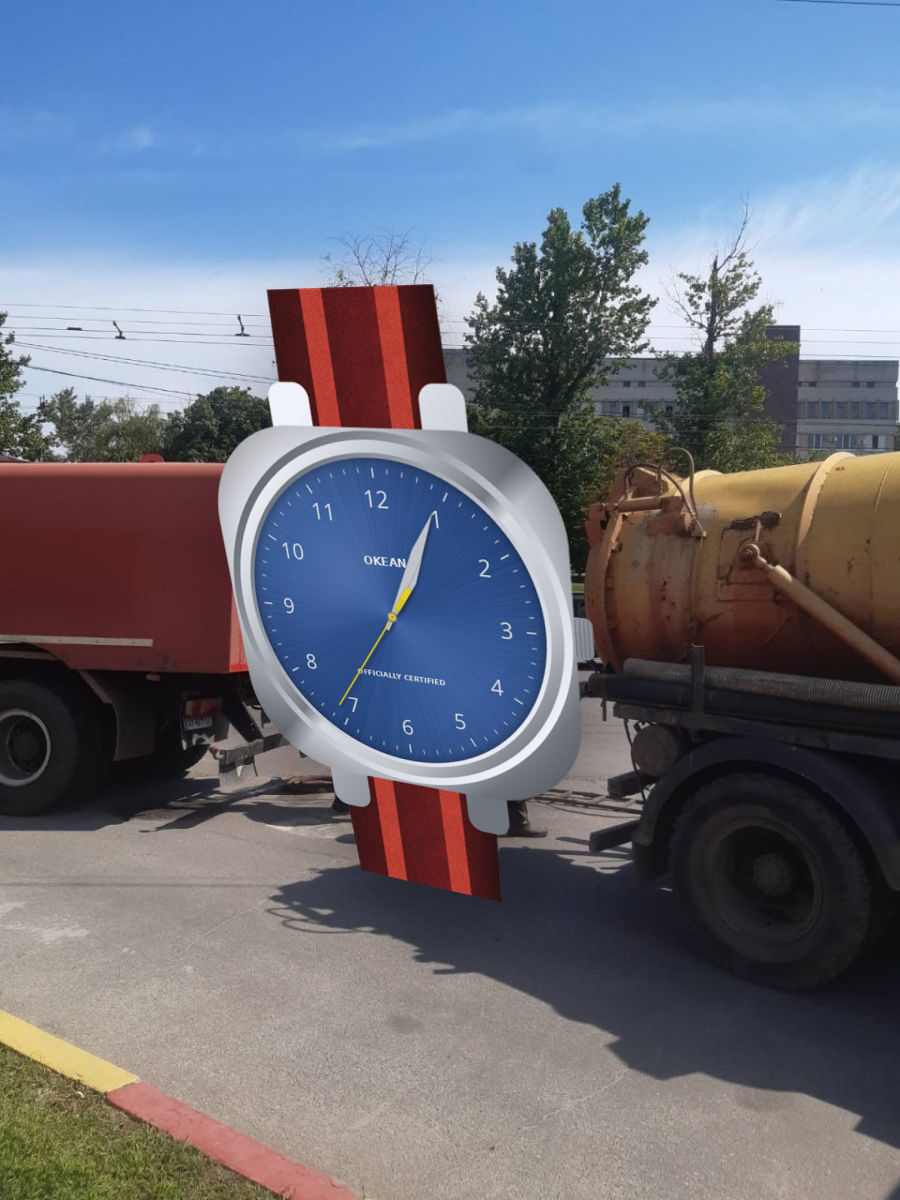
1:04:36
